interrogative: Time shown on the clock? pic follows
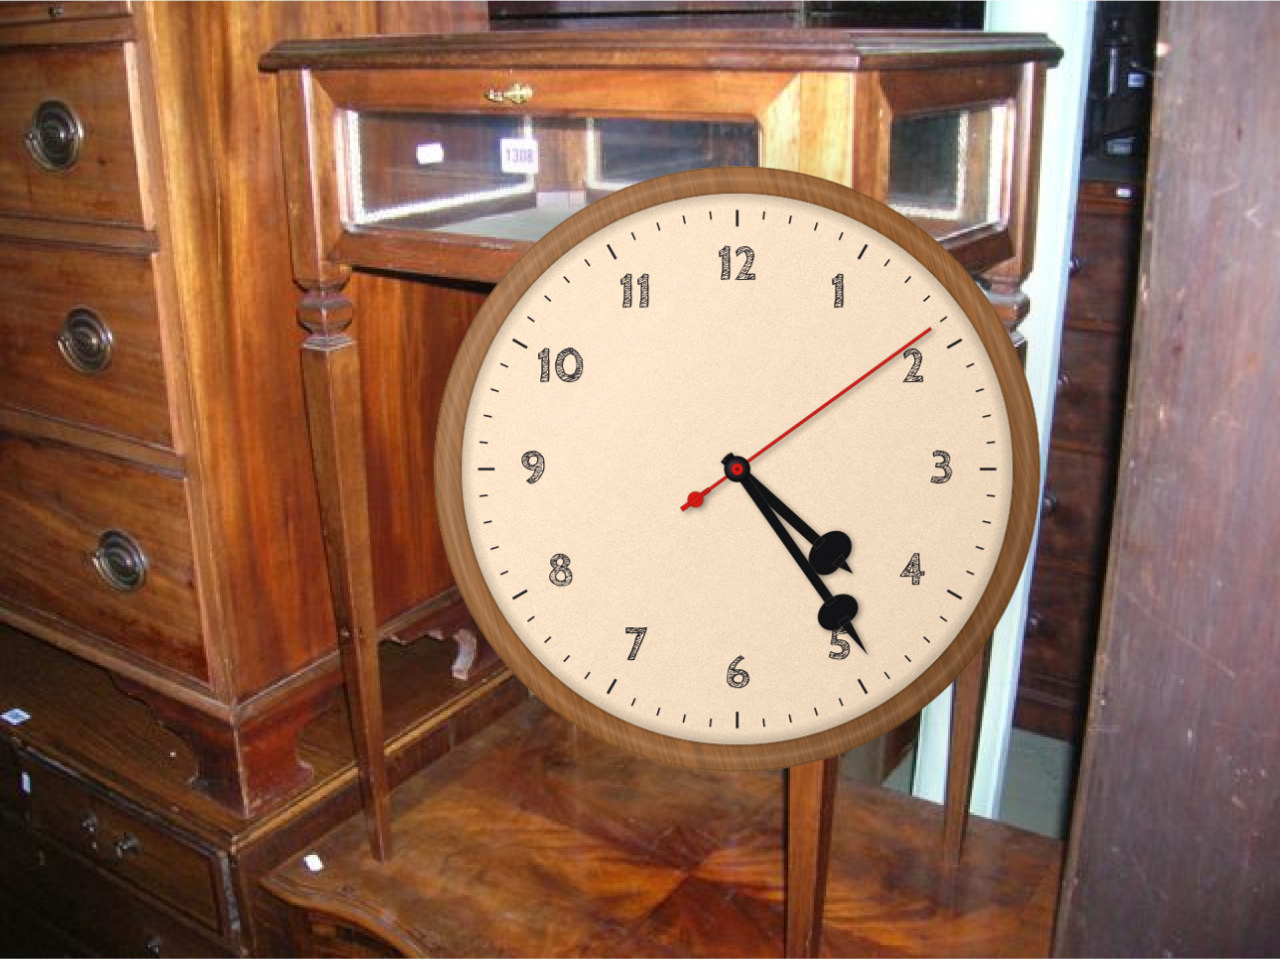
4:24:09
